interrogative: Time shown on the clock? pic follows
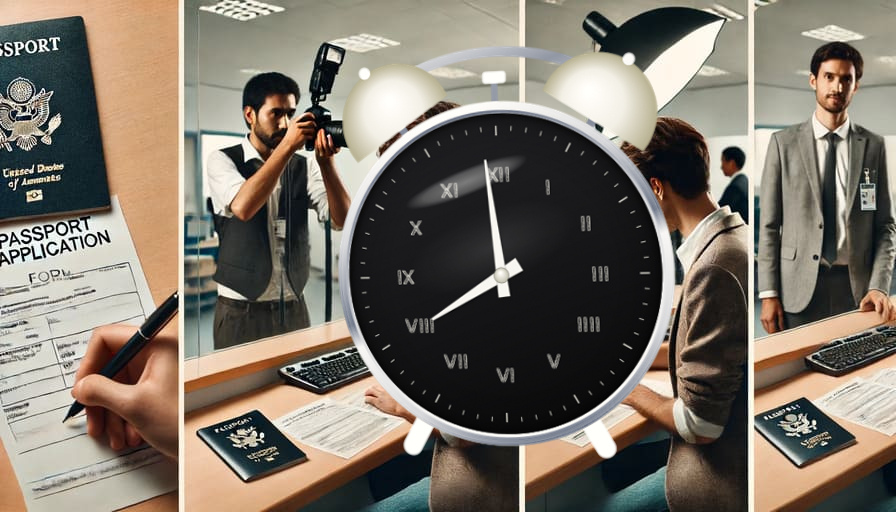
7:59
